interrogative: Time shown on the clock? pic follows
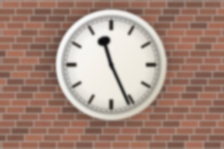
11:26
